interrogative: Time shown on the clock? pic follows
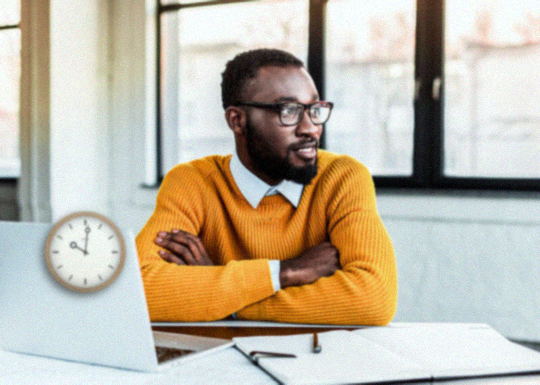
10:01
